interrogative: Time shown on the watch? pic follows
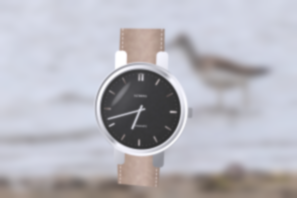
6:42
